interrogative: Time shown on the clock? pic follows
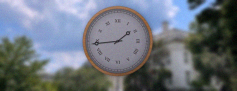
1:44
